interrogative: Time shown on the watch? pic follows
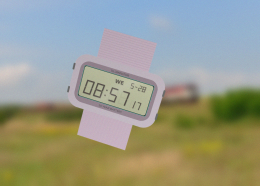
8:57:17
